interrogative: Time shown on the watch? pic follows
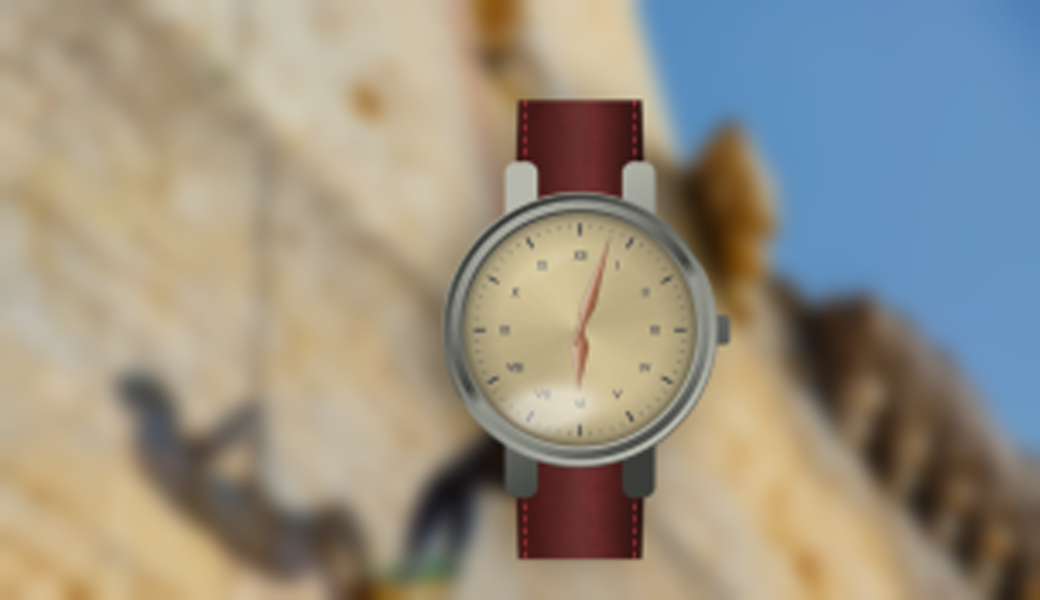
6:03
